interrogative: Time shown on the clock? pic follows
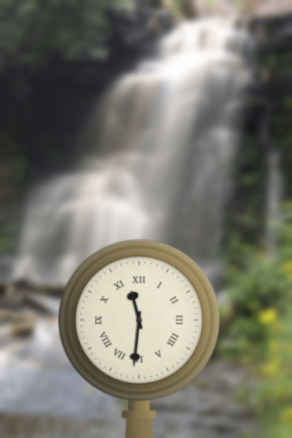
11:31
